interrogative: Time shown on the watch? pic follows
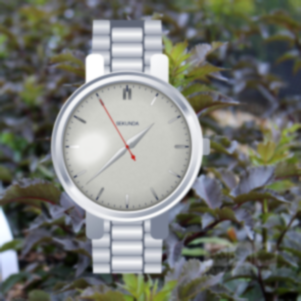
1:37:55
